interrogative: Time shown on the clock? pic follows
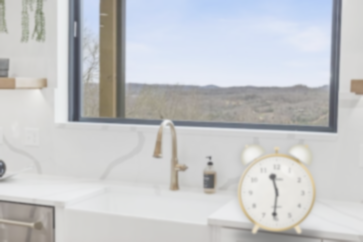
11:31
